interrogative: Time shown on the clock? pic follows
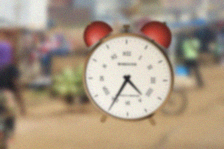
4:35
